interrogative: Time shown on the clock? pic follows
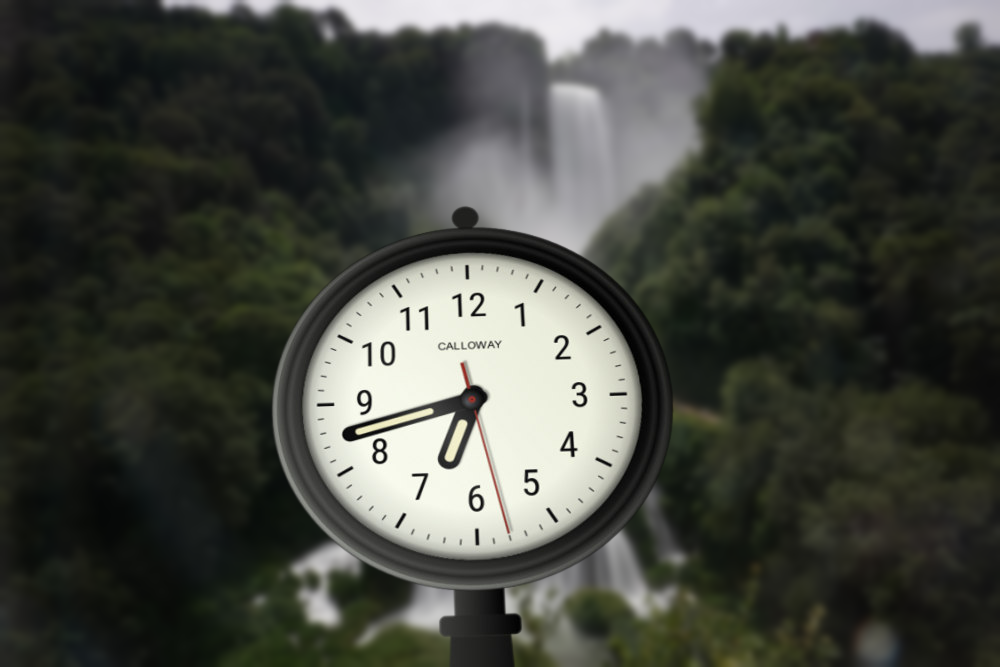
6:42:28
